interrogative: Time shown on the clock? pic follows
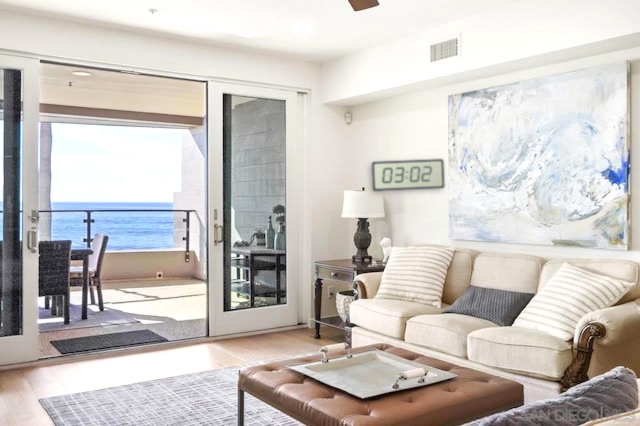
3:02
